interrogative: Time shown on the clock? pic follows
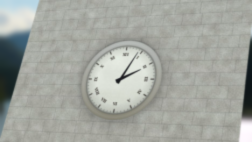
2:04
